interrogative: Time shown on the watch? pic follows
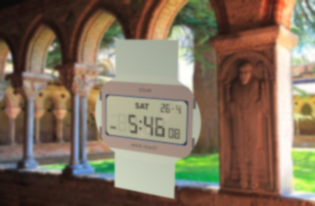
5:46
